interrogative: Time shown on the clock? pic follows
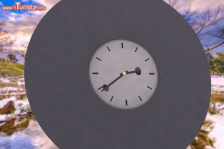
2:39
